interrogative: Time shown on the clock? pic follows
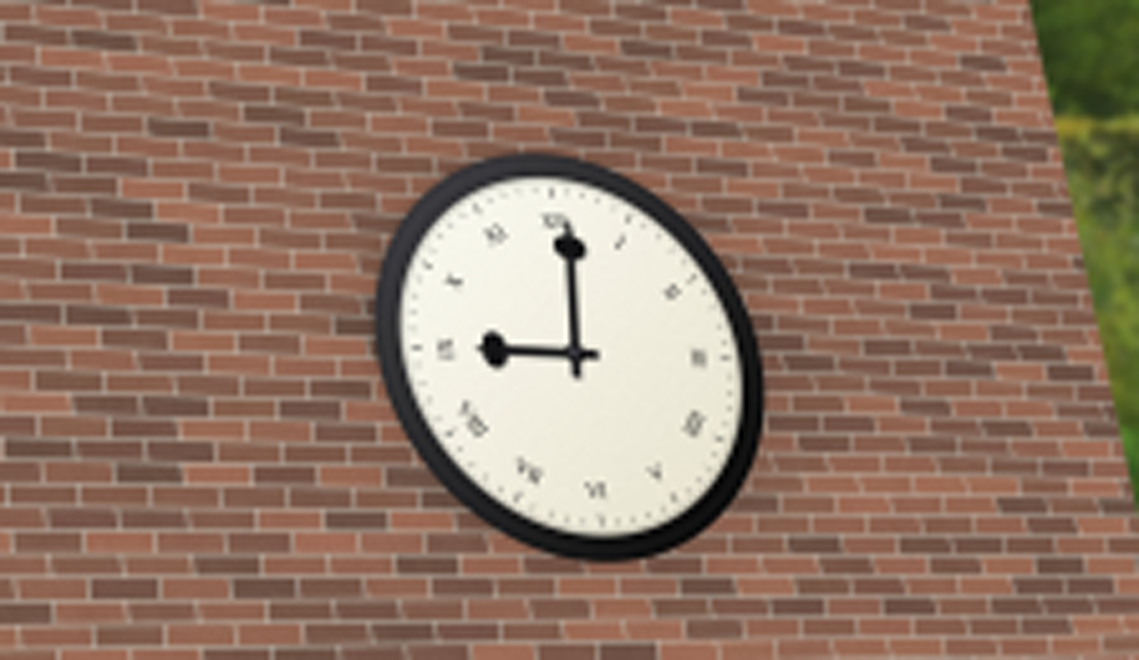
9:01
